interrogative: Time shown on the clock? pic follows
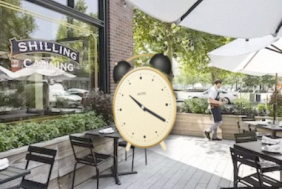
10:20
